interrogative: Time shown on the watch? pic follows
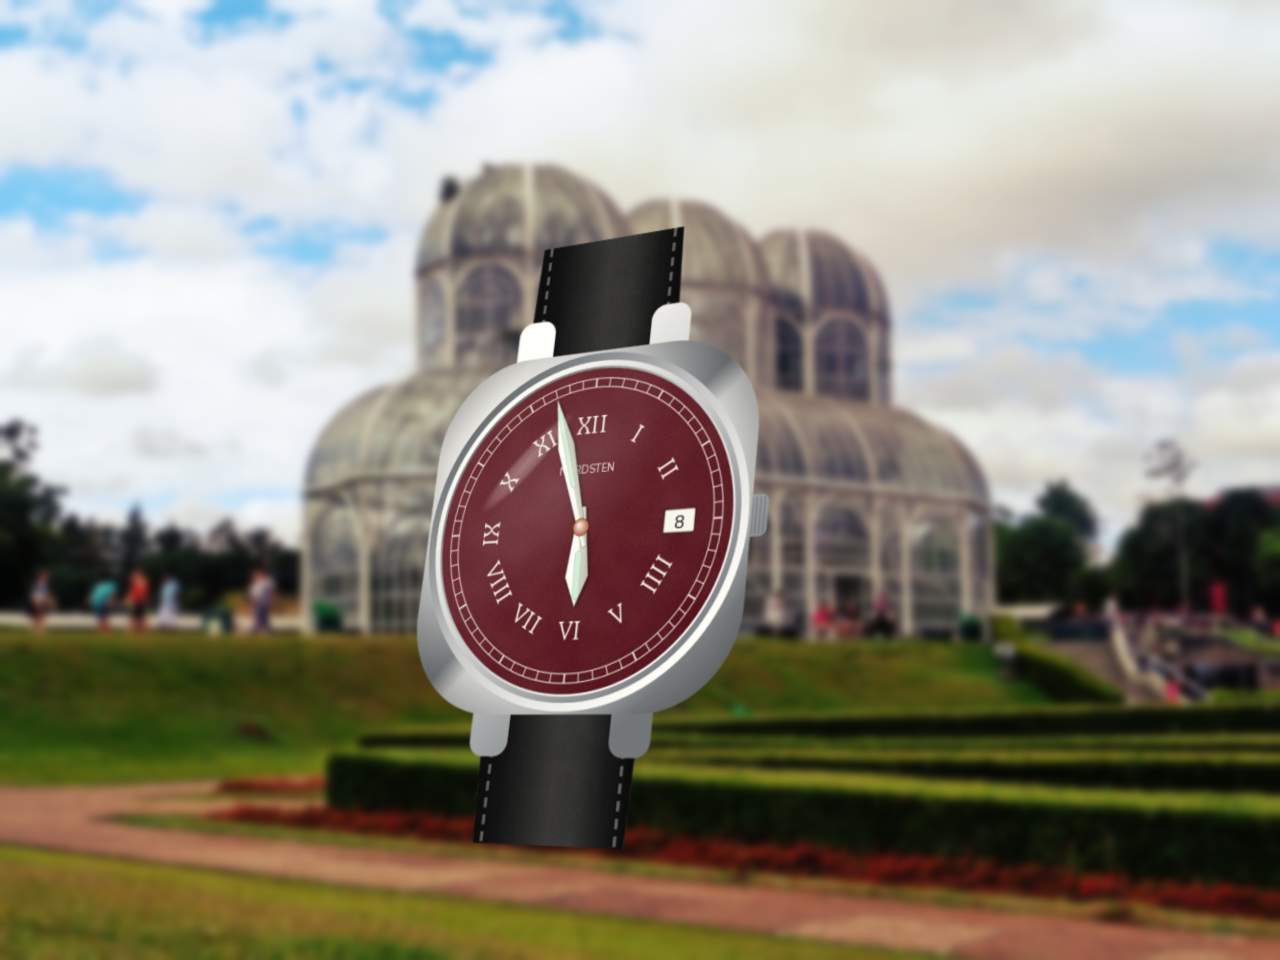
5:57
